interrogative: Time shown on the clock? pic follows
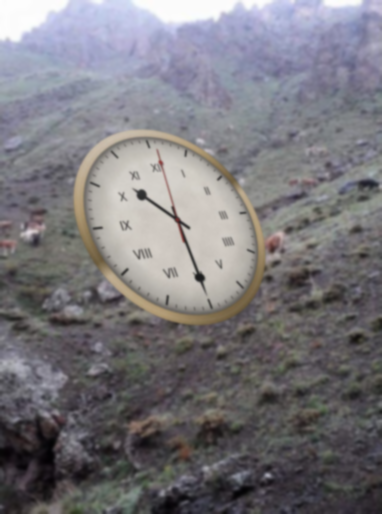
10:30:01
